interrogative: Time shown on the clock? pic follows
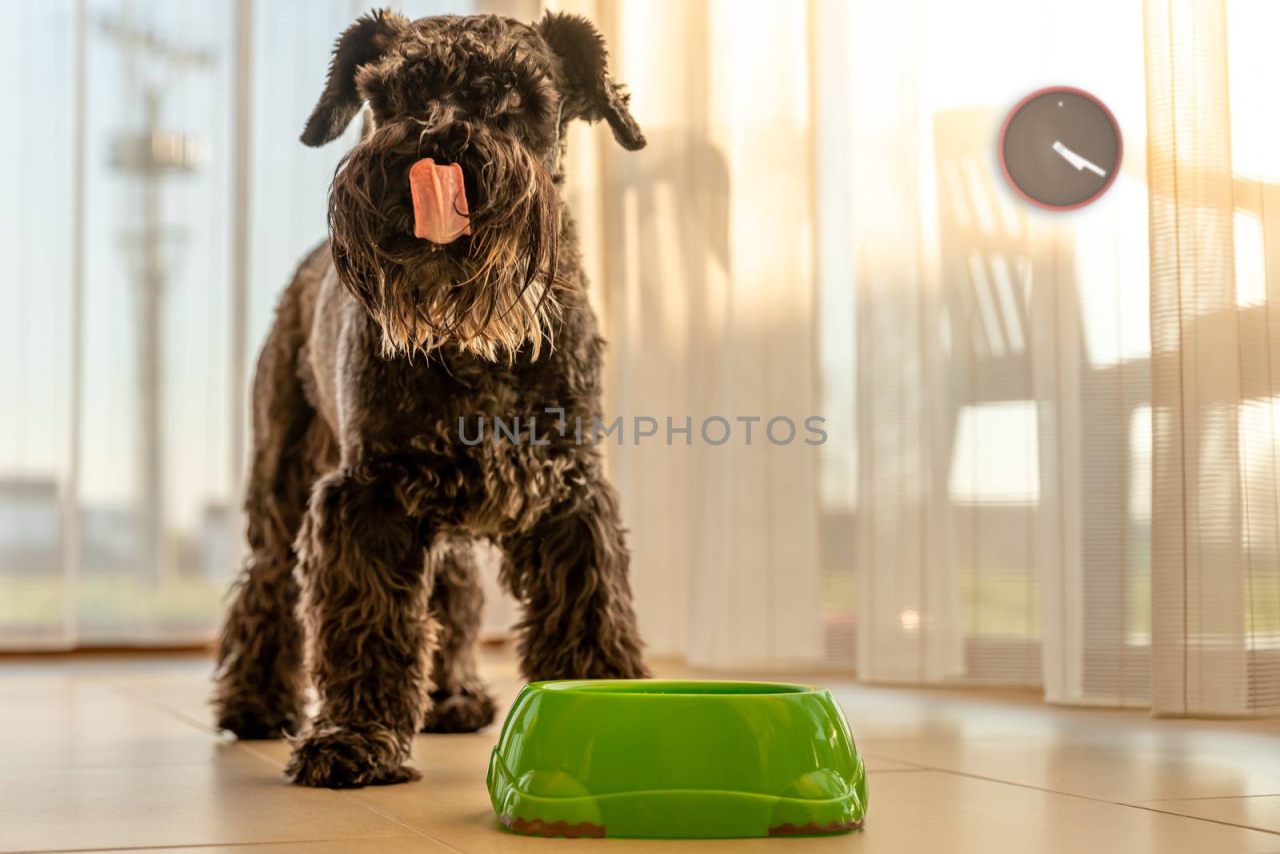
4:20
